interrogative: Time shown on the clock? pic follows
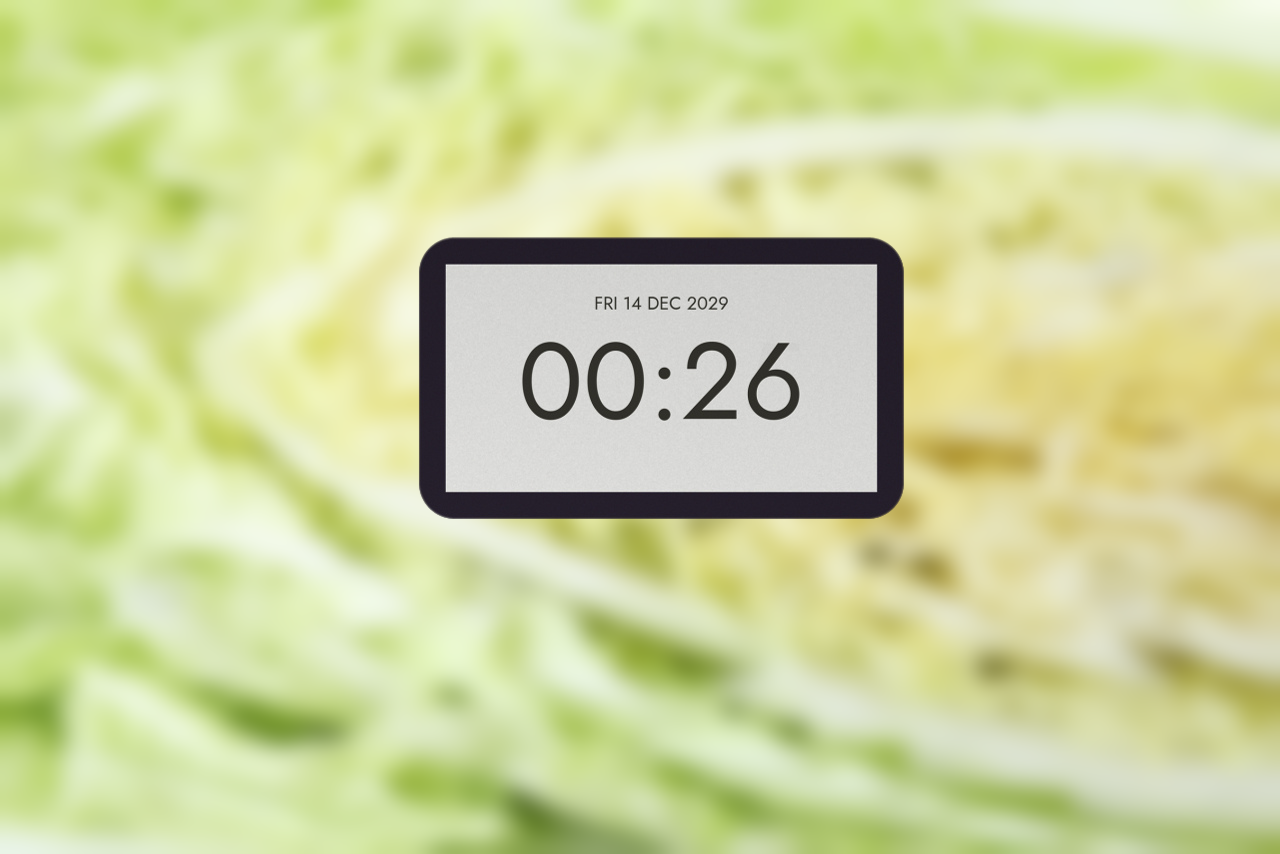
0:26
